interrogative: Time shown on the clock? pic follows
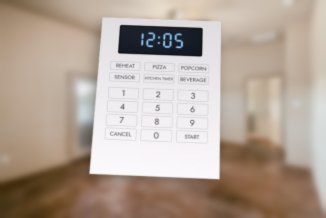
12:05
